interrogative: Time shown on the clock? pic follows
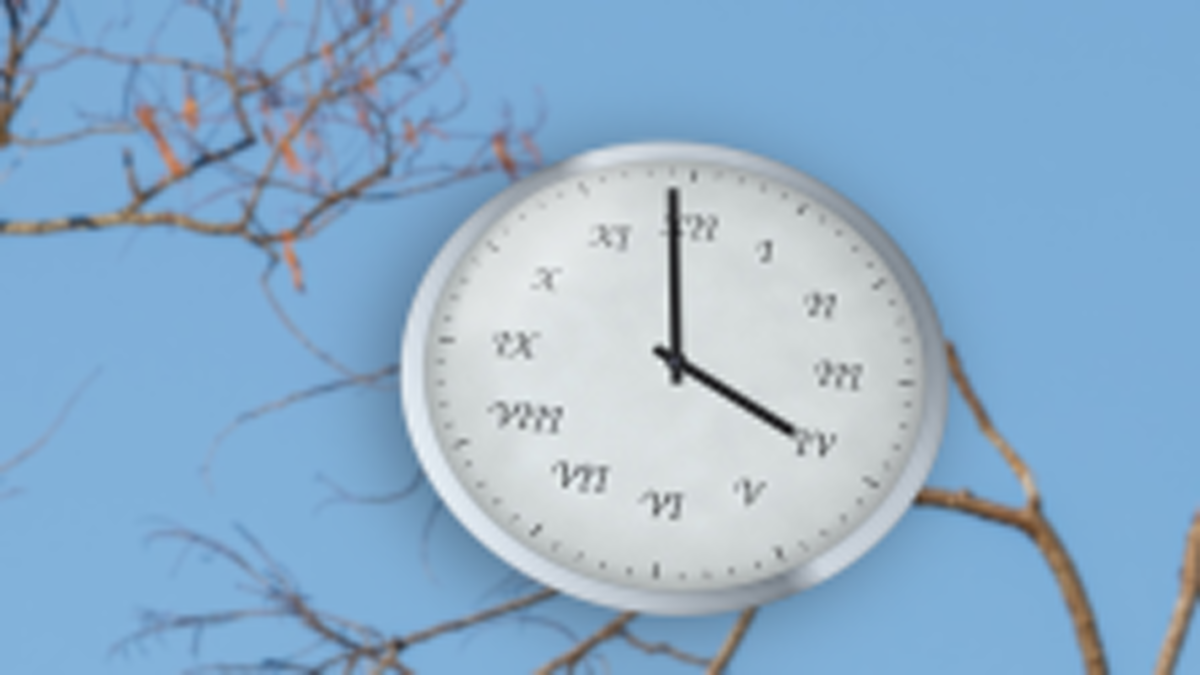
3:59
